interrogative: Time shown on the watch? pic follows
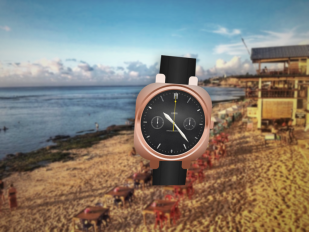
10:23
